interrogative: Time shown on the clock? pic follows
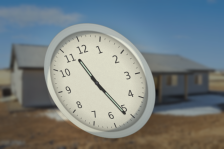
11:26
